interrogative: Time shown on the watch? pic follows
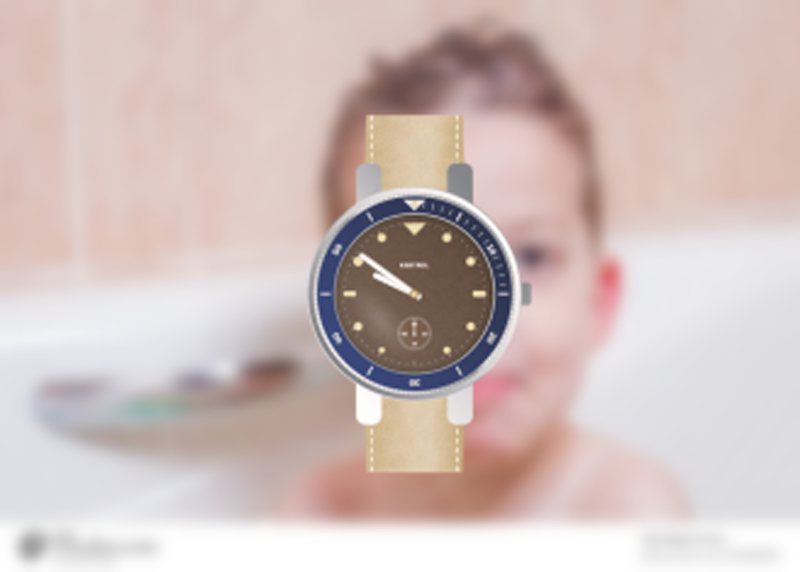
9:51
